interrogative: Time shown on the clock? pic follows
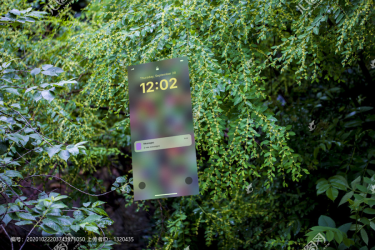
12:02
